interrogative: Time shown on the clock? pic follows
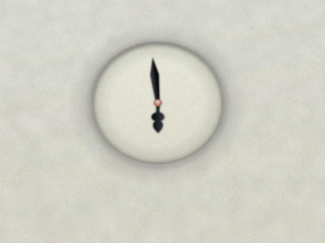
5:59
